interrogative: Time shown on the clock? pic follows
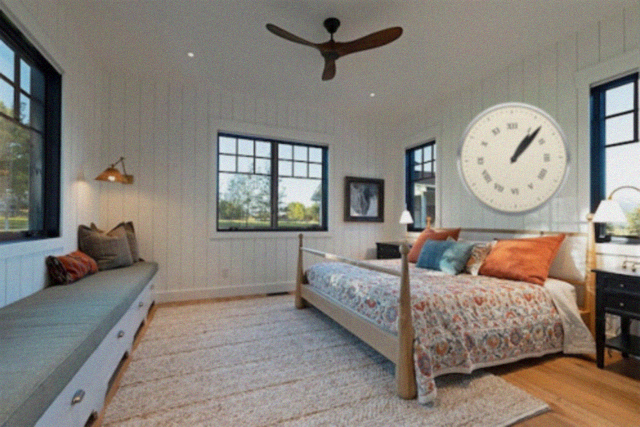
1:07
